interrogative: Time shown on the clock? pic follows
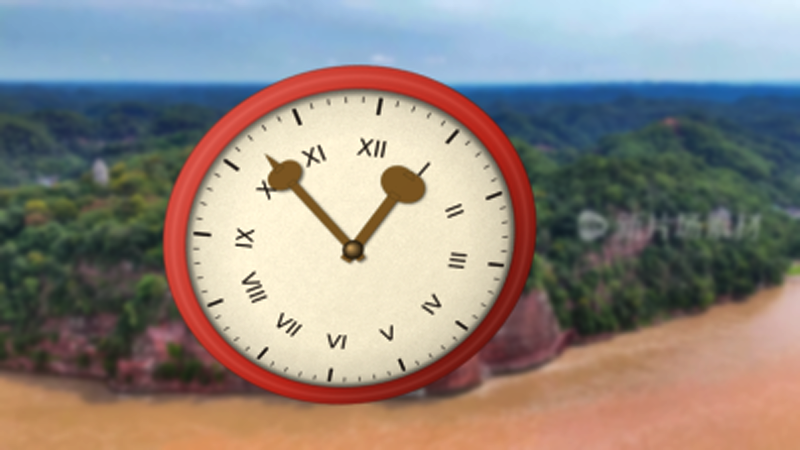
12:52
